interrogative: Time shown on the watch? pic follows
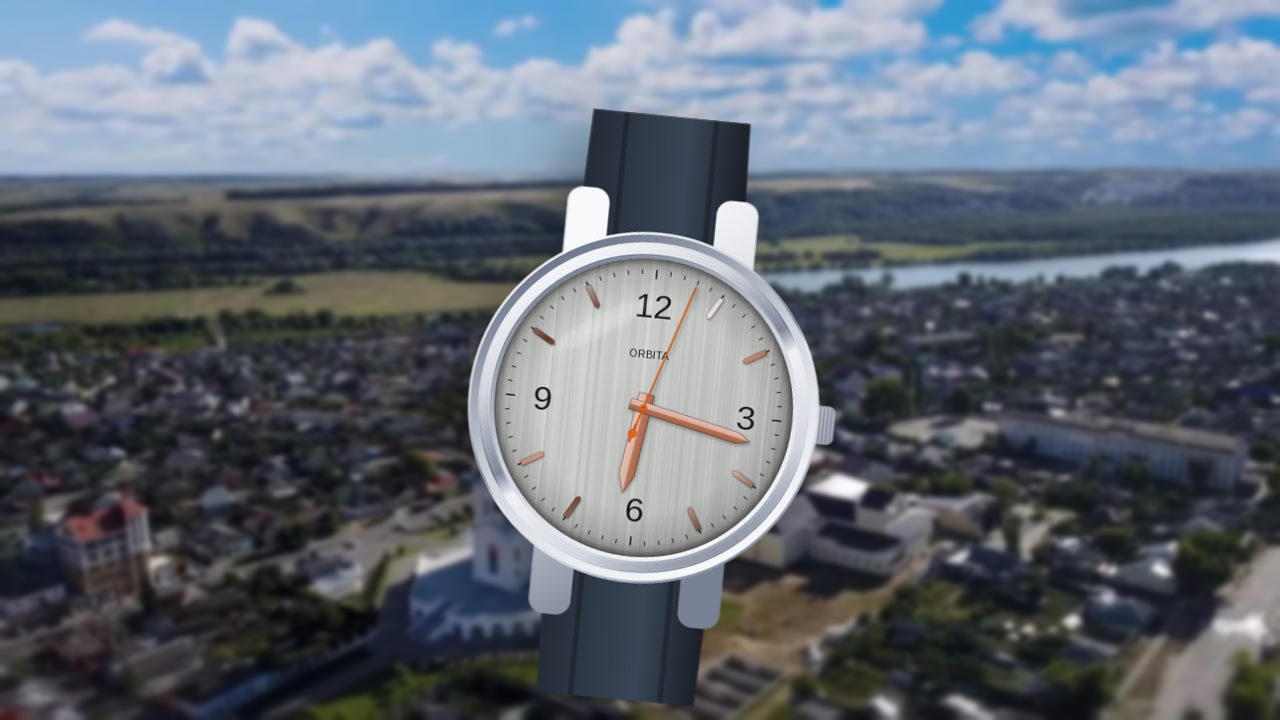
6:17:03
